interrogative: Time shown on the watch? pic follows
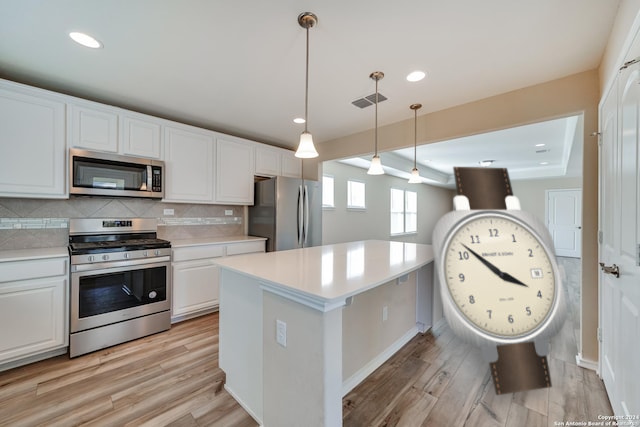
3:52
